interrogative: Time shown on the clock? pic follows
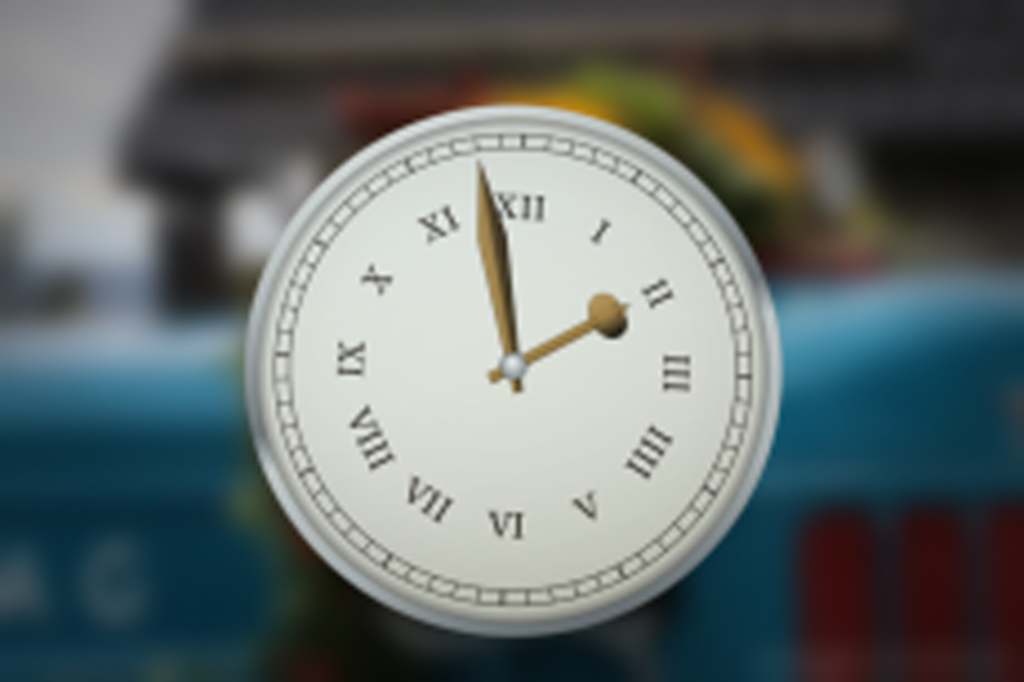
1:58
